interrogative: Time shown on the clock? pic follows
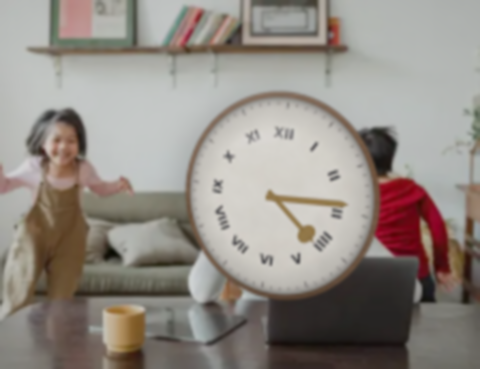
4:14
